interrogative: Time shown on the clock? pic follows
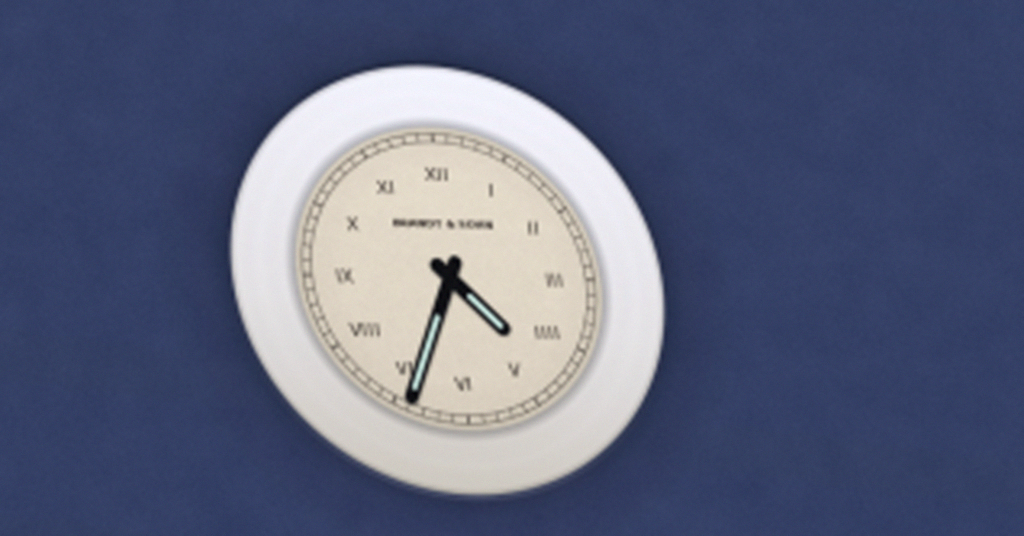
4:34
